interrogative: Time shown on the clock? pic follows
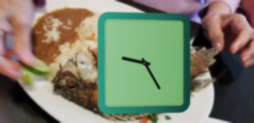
9:25
